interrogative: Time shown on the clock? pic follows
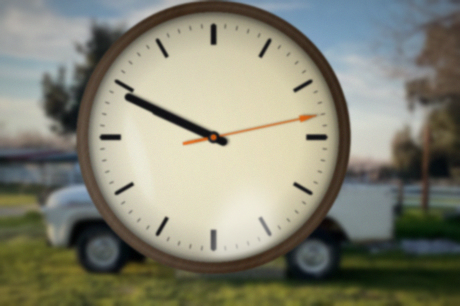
9:49:13
